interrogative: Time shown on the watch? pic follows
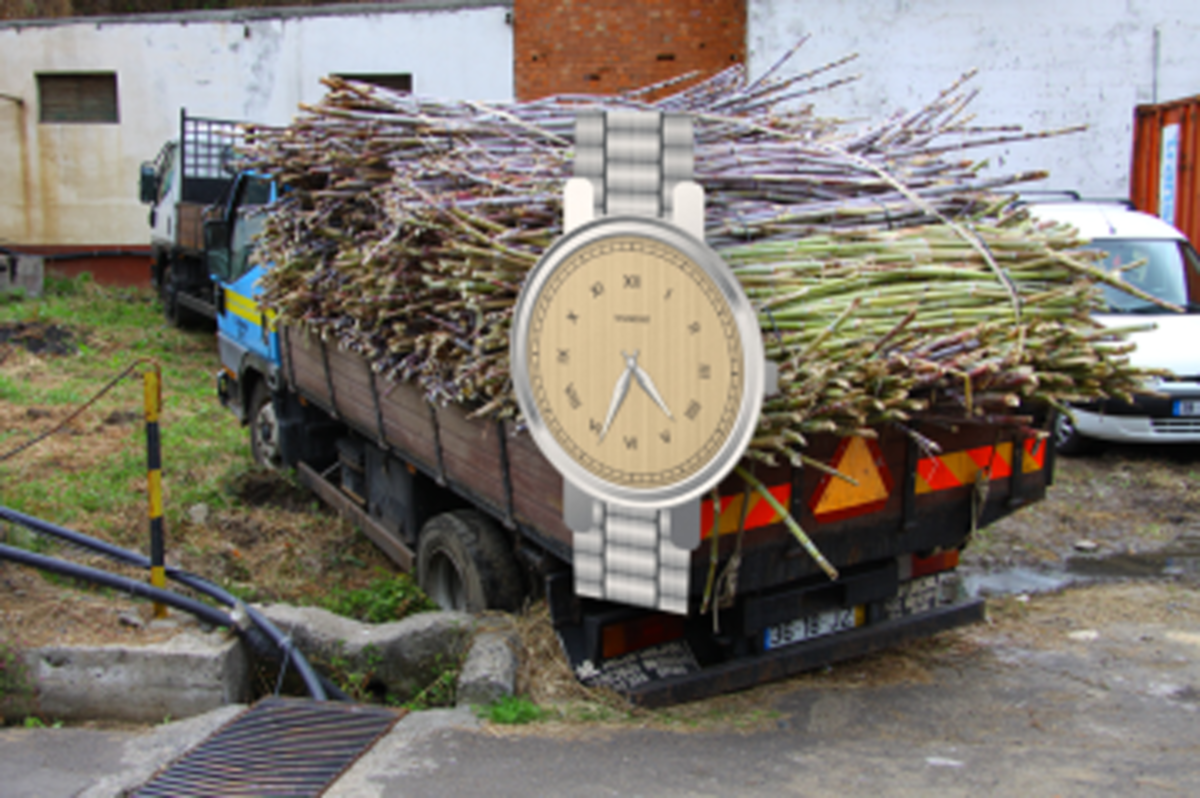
4:34
